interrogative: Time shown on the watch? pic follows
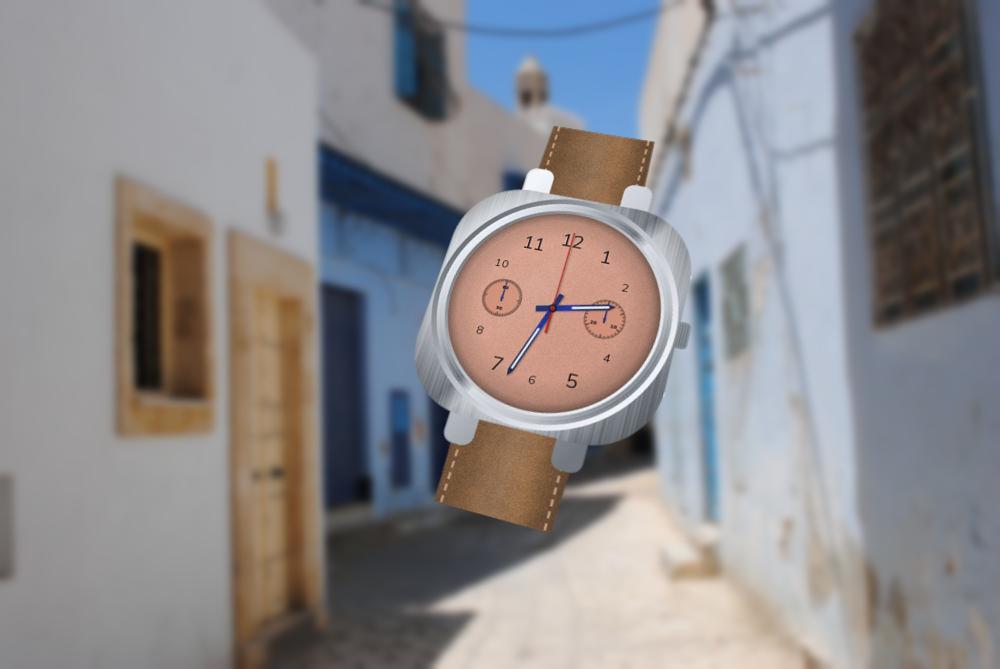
2:33
